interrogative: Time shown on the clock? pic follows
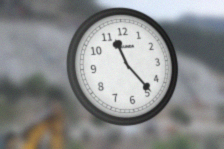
11:24
